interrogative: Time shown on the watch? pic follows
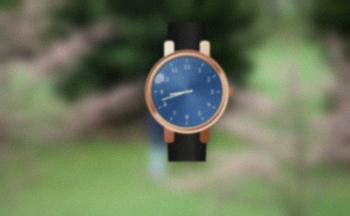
8:42
